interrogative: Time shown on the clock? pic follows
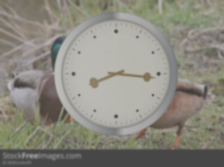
8:16
